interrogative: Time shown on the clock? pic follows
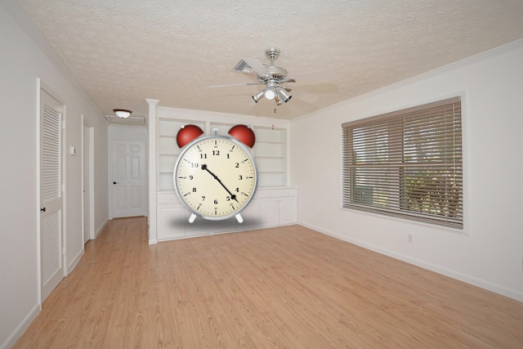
10:23
